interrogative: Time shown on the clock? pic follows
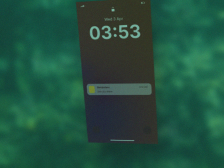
3:53
